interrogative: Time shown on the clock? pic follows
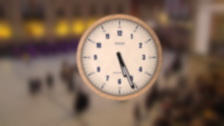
5:26
